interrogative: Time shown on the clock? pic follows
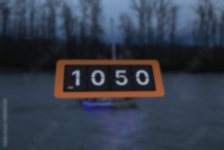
10:50
